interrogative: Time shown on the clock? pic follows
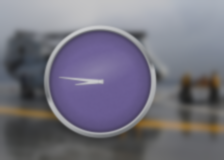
8:46
